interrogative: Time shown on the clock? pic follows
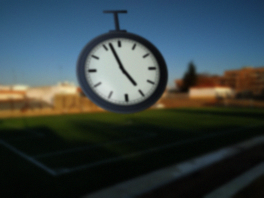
4:57
